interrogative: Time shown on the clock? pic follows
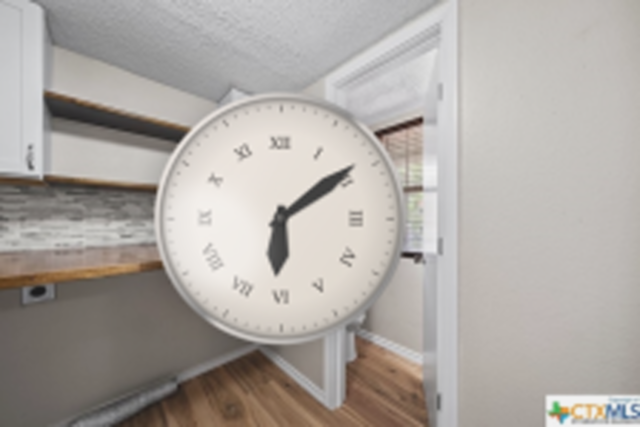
6:09
